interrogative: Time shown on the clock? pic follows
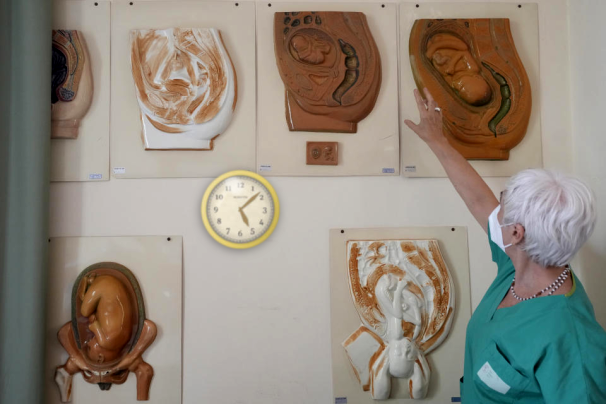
5:08
